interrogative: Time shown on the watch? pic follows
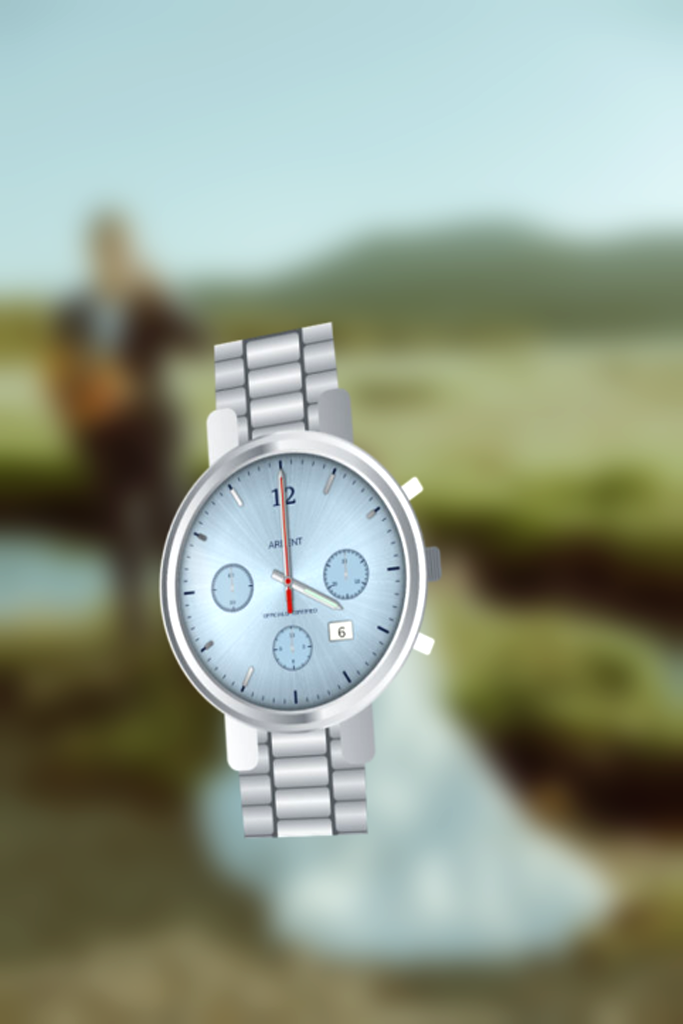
4:00
